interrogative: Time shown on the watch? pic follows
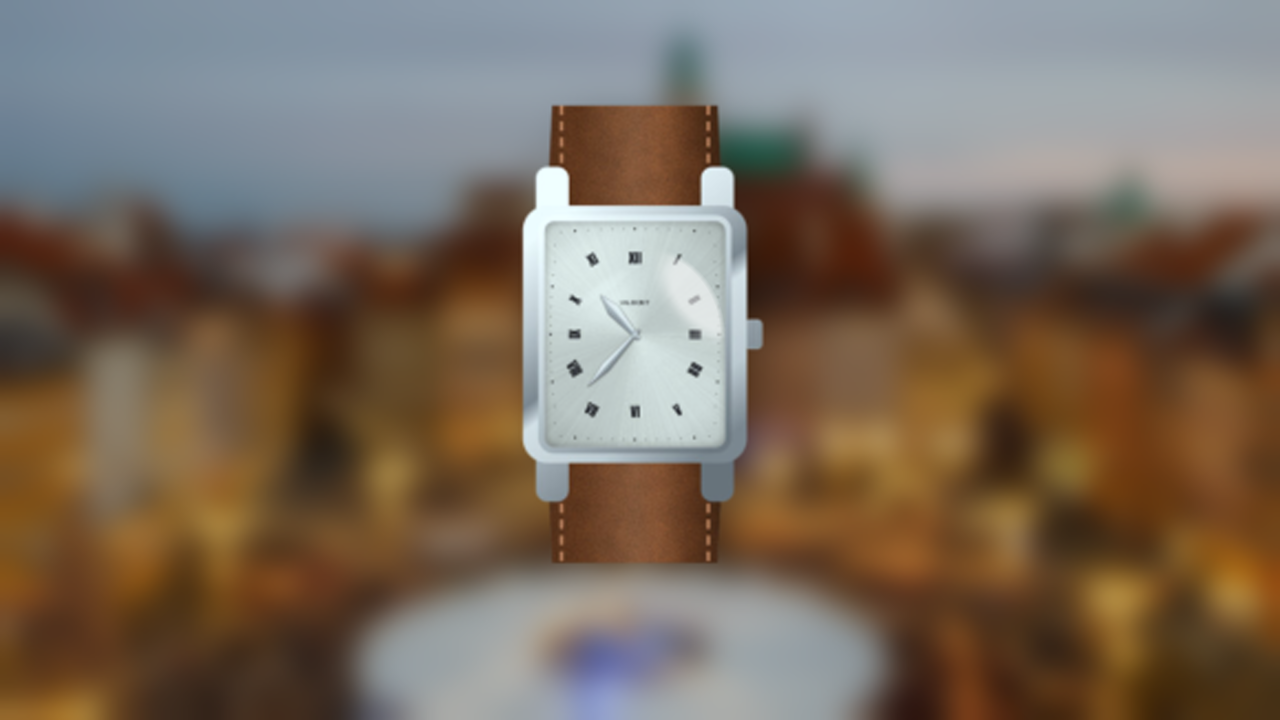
10:37
